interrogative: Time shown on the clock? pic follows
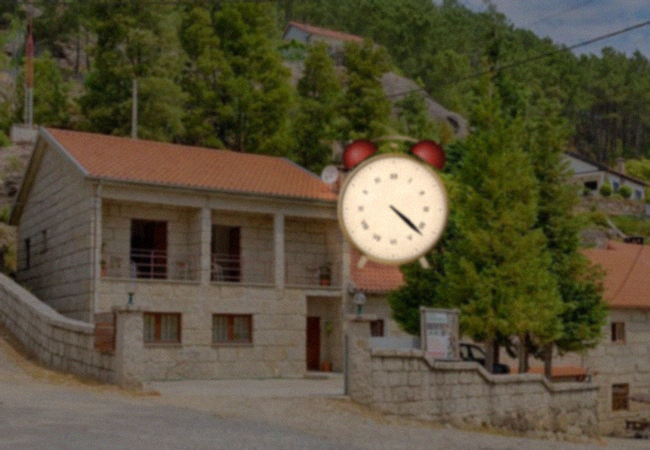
4:22
